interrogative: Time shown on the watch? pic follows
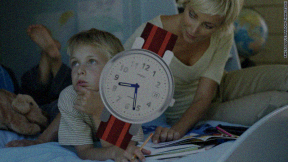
8:27
